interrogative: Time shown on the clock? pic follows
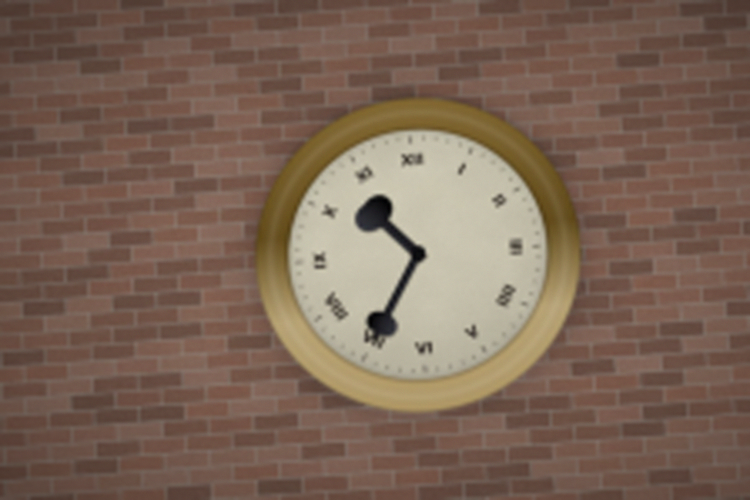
10:35
